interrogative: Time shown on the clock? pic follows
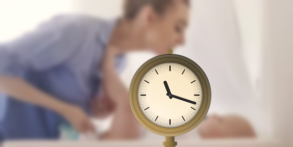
11:18
